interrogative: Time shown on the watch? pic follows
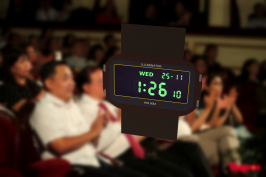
1:26:10
